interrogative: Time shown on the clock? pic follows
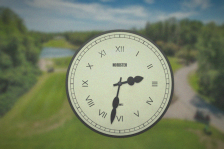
2:32
